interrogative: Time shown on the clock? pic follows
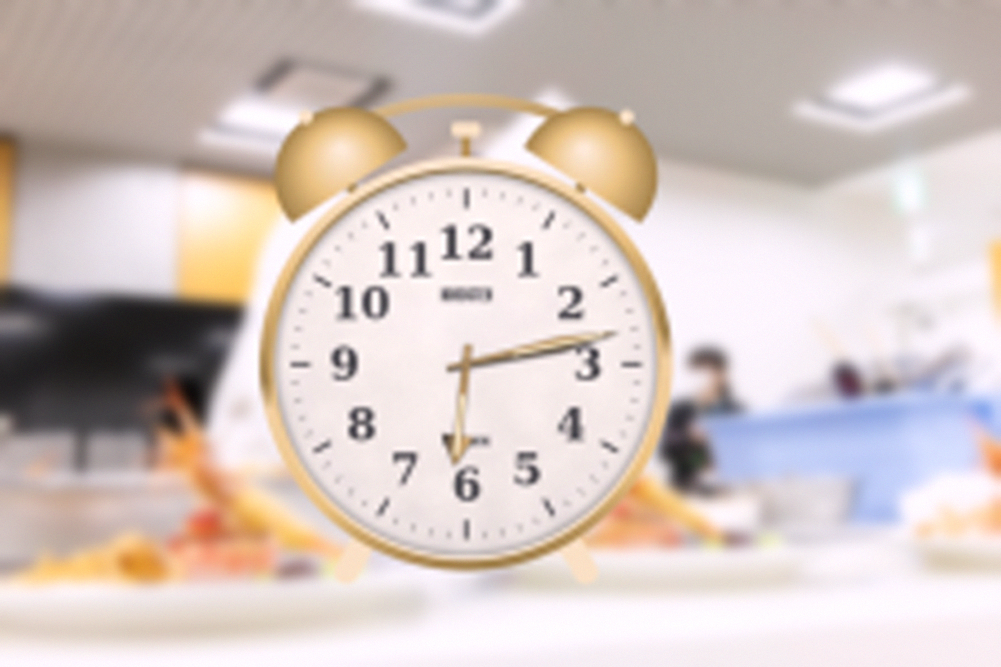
6:13
